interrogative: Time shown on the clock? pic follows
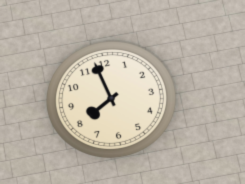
7:58
